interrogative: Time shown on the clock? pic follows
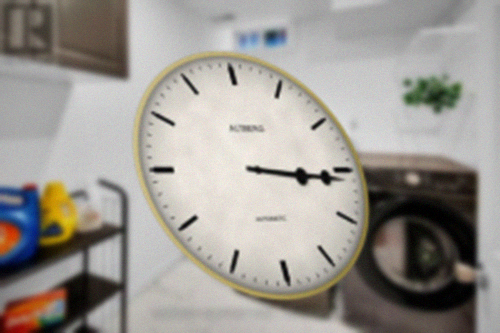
3:16
